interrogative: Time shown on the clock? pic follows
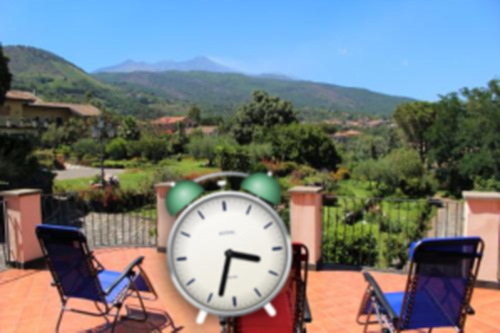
3:33
